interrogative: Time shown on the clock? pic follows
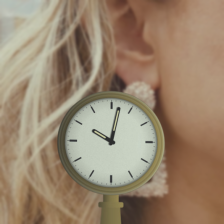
10:02
